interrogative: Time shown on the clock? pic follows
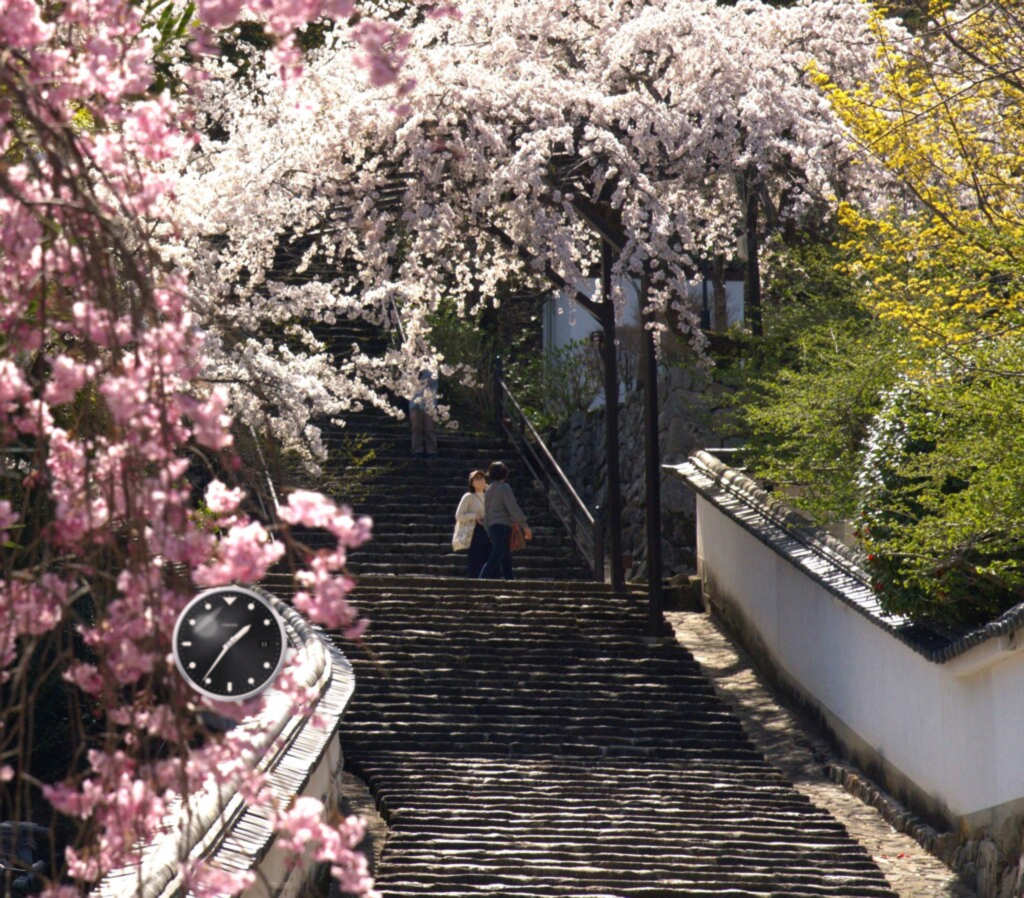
1:36
